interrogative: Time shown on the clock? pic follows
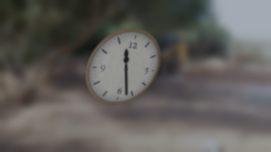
11:27
